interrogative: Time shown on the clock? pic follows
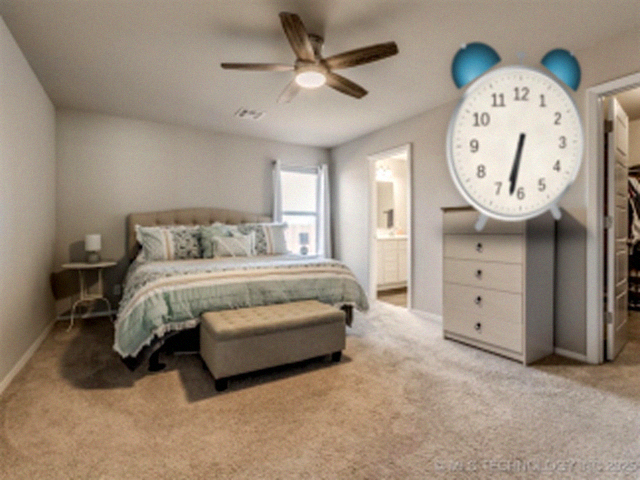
6:32
